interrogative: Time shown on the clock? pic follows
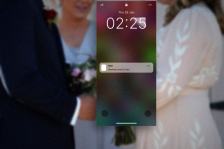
2:25
